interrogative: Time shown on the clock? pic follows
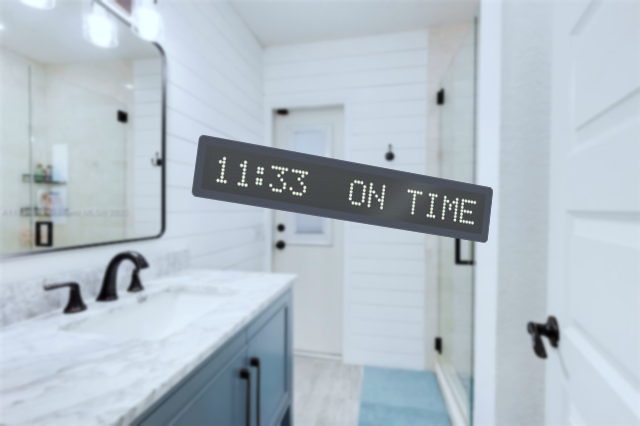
11:33
